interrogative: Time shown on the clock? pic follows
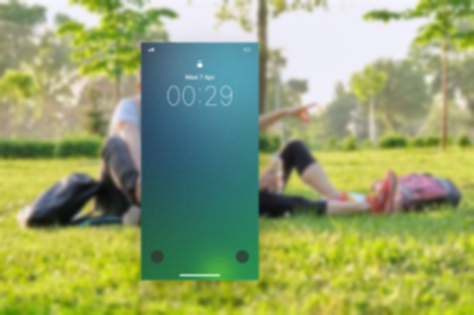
0:29
